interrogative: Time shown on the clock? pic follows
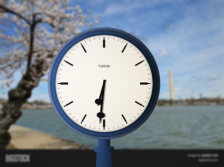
6:31
